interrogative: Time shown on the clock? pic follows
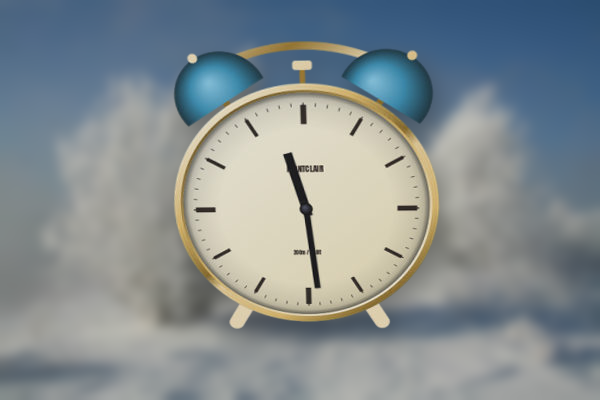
11:29
